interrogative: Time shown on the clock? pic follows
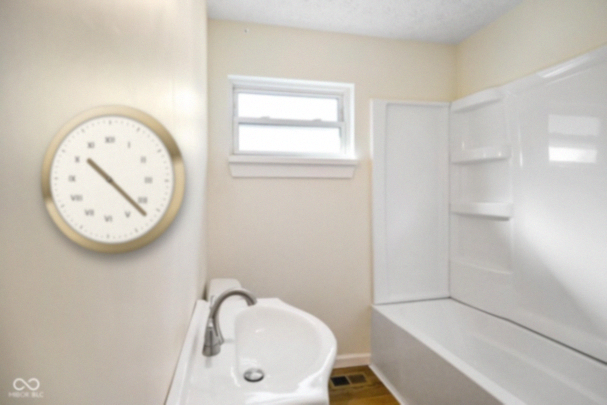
10:22
